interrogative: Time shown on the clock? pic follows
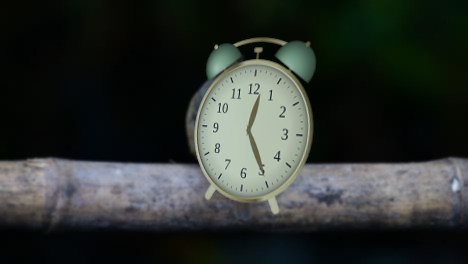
12:25
